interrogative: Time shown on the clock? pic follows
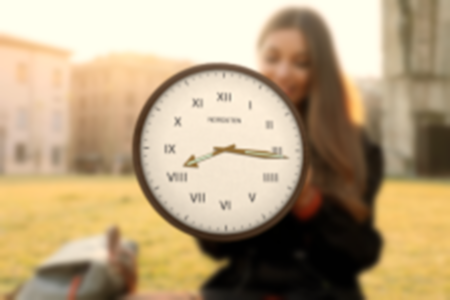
8:16
